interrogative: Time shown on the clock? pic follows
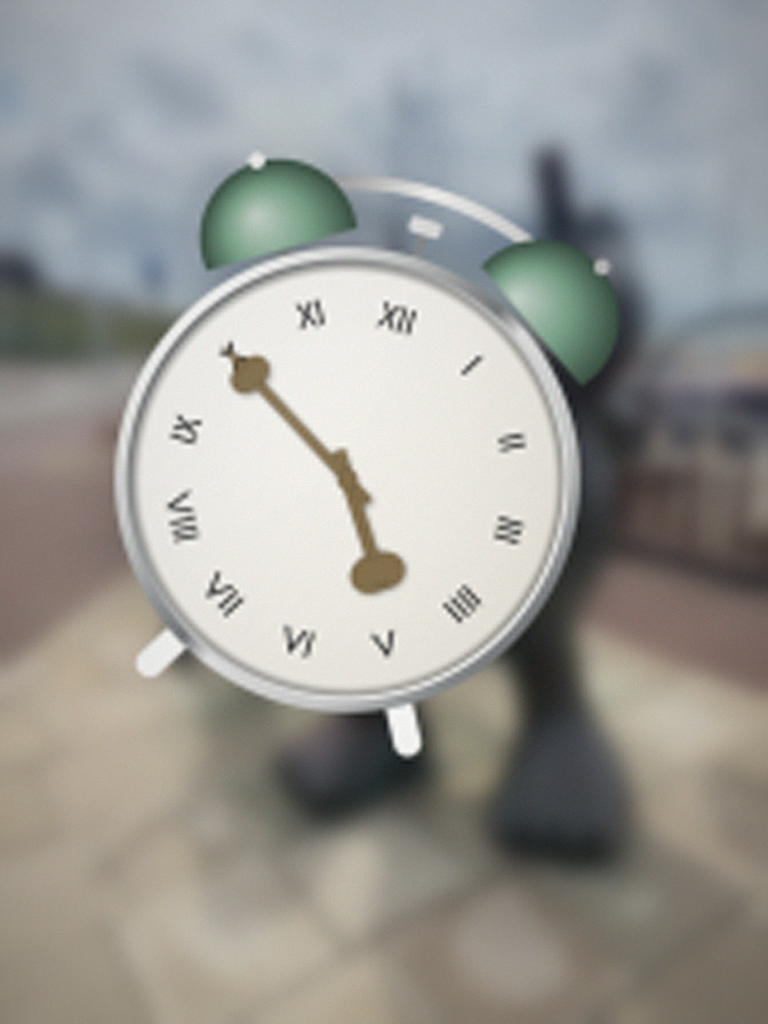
4:50
